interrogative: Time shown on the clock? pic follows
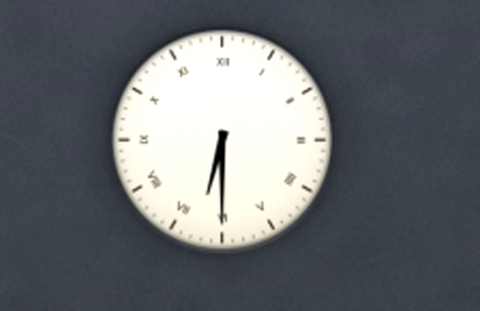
6:30
